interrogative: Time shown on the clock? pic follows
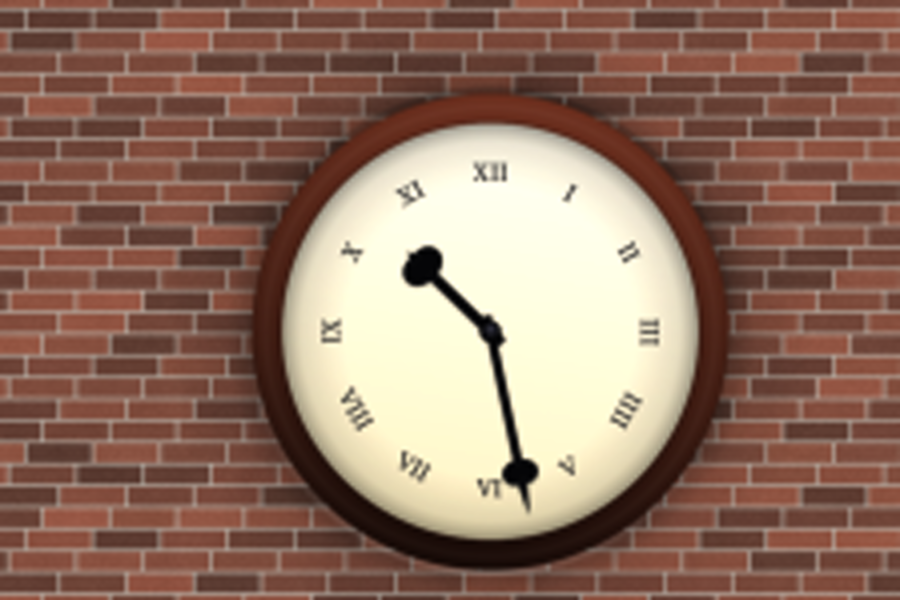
10:28
